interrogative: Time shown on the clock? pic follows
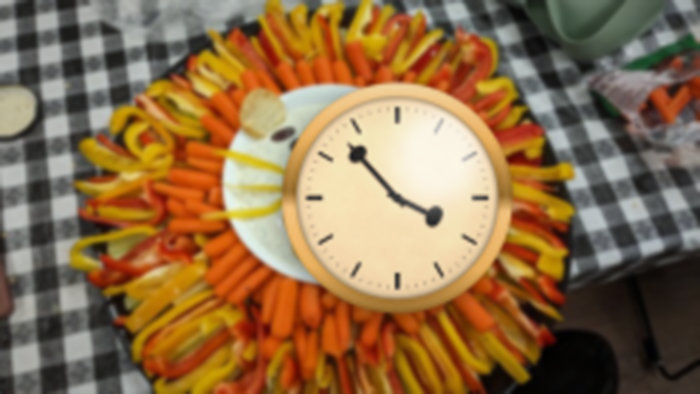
3:53
